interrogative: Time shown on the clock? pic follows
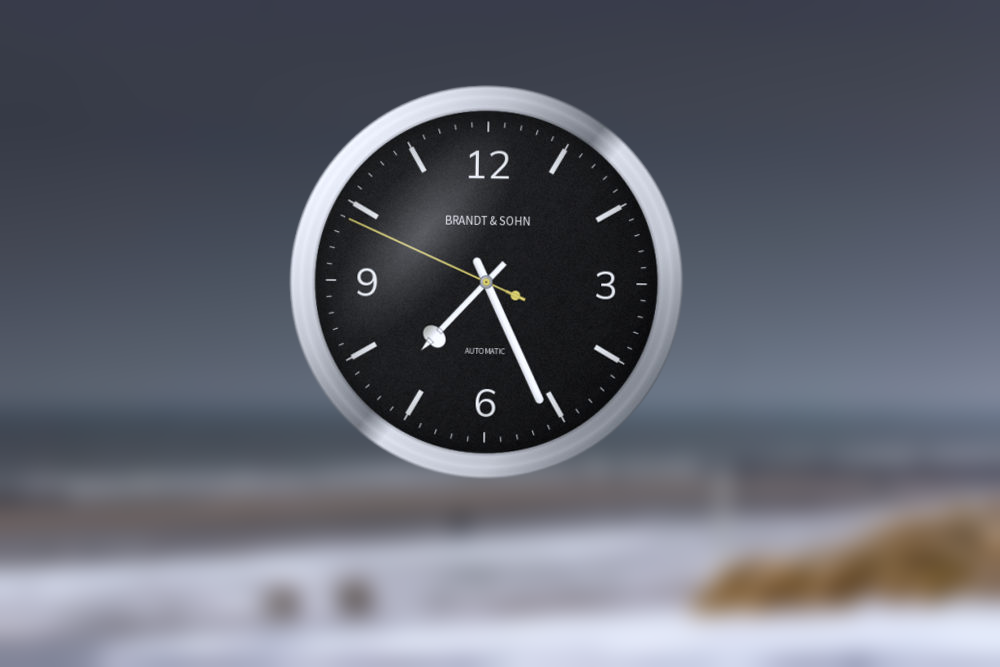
7:25:49
